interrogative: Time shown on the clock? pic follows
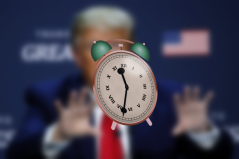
11:33
